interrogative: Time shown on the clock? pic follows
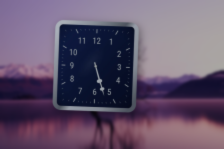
5:27
